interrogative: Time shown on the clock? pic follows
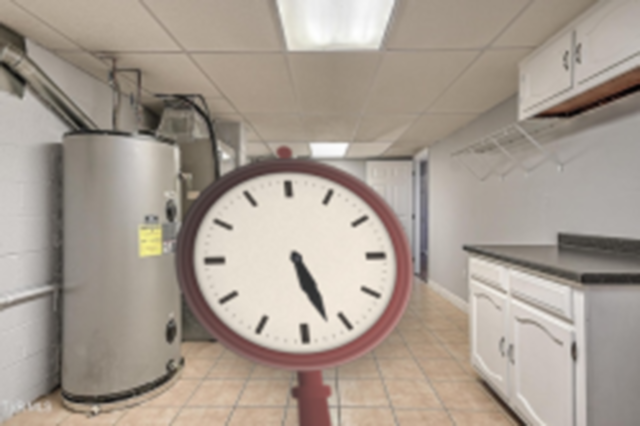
5:27
